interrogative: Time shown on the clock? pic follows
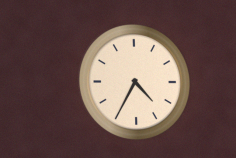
4:35
